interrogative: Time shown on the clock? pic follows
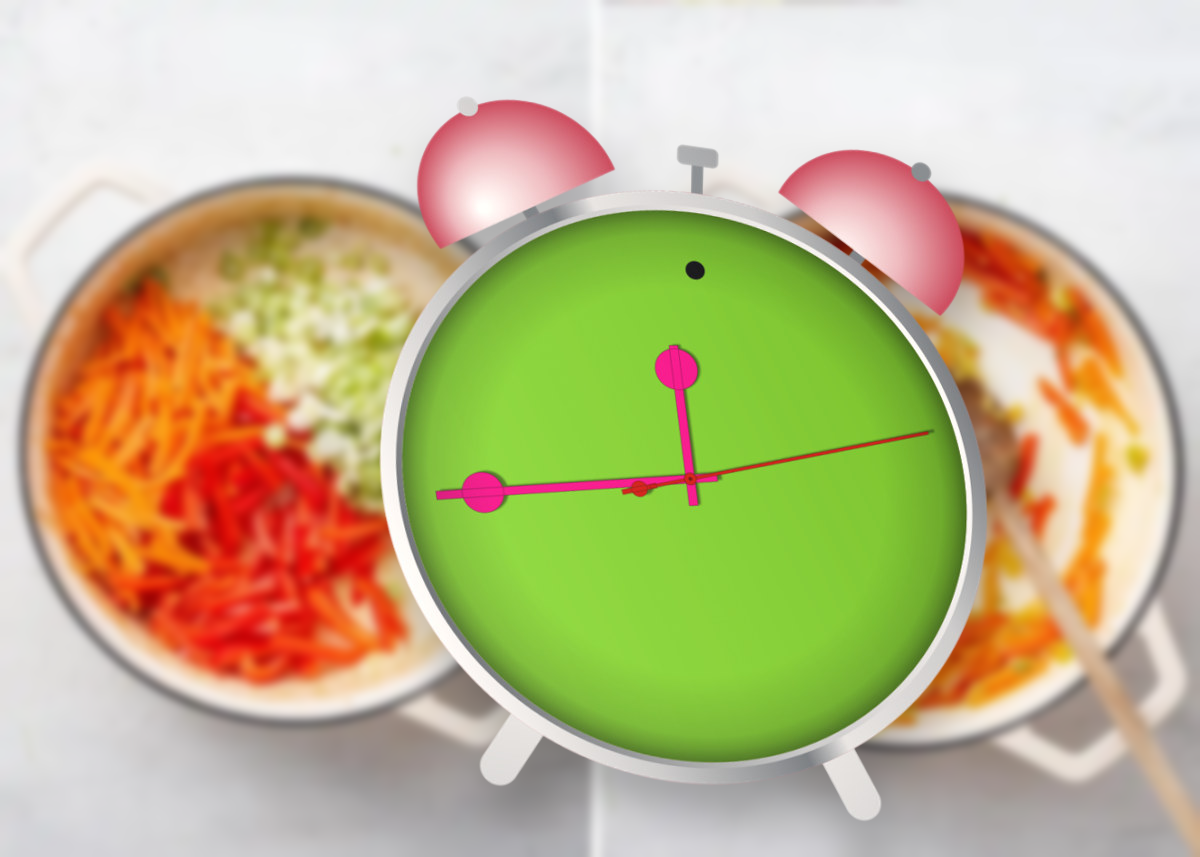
11:43:12
